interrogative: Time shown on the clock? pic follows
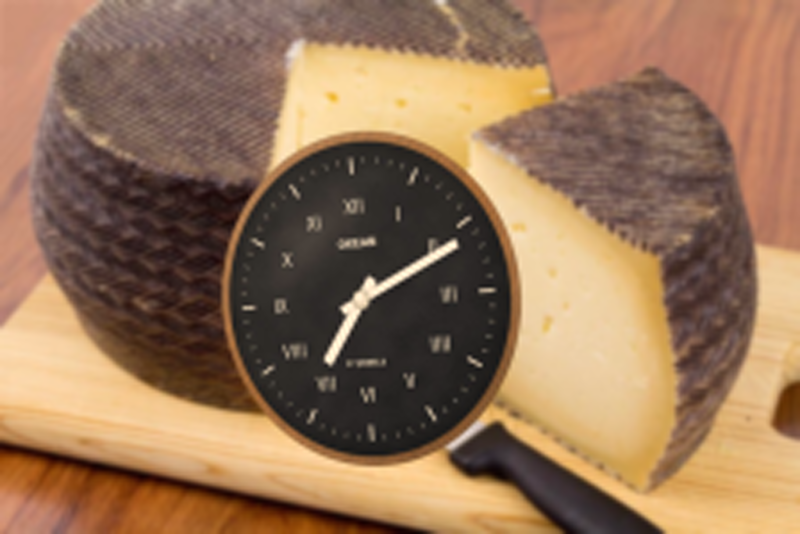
7:11
